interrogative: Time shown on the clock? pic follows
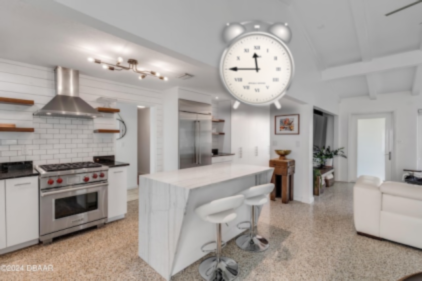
11:45
